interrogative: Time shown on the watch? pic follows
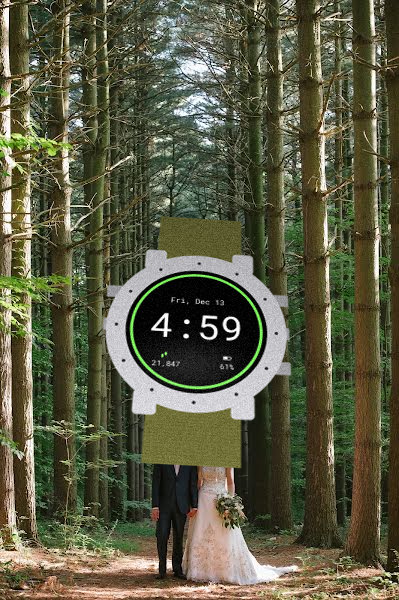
4:59
